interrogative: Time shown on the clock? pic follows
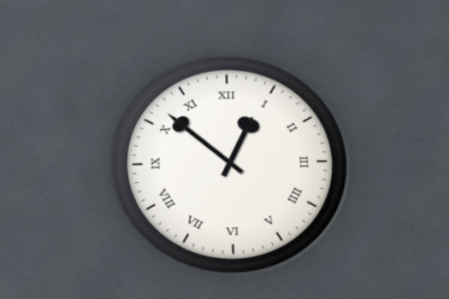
12:52
